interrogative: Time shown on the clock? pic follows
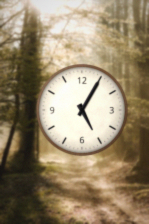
5:05
